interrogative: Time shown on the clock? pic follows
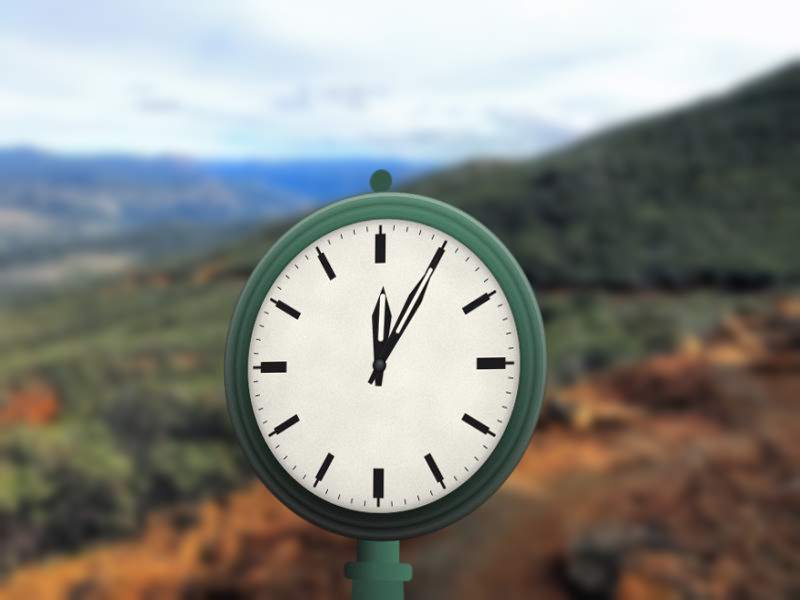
12:05
